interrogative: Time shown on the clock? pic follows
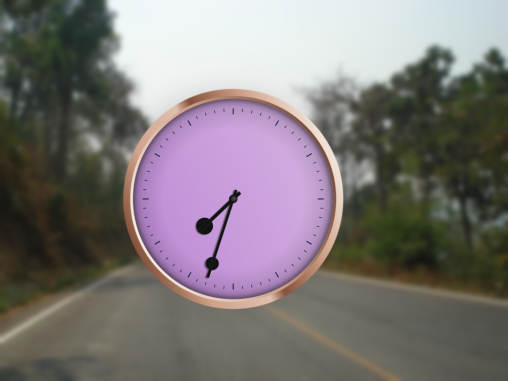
7:33
